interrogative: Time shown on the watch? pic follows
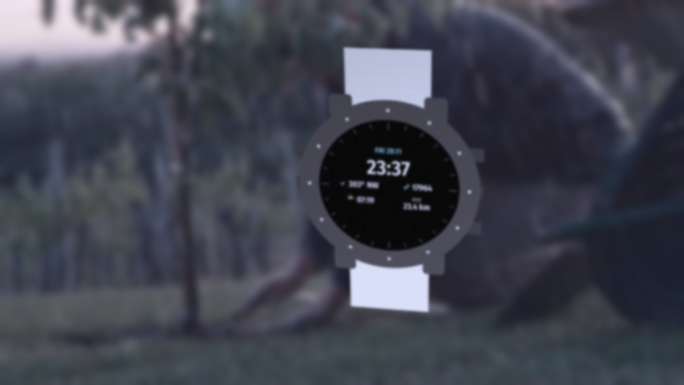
23:37
